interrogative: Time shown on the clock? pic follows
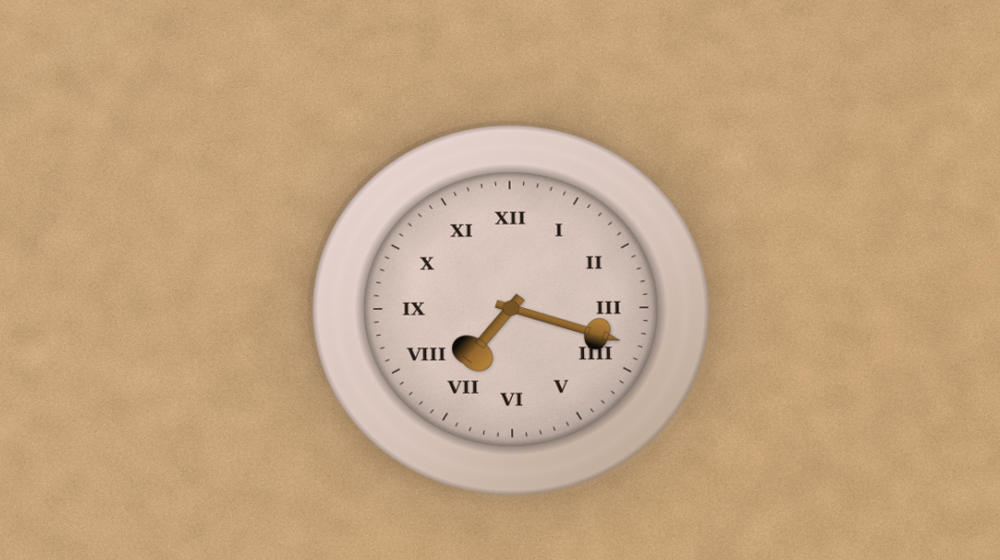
7:18
